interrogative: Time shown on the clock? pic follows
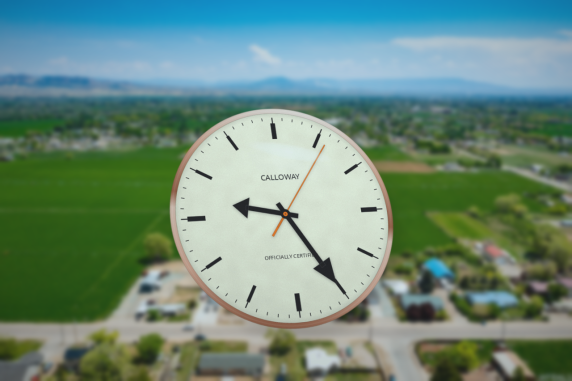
9:25:06
